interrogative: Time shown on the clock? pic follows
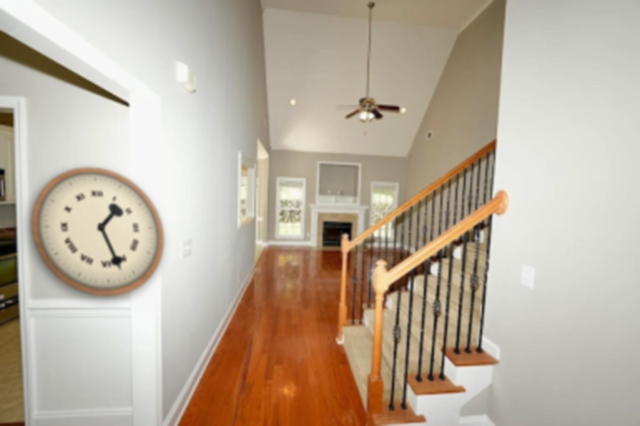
1:27
